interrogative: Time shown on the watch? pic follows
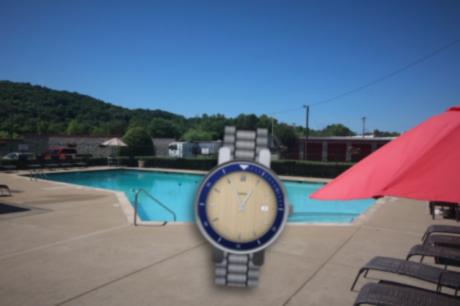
12:56
